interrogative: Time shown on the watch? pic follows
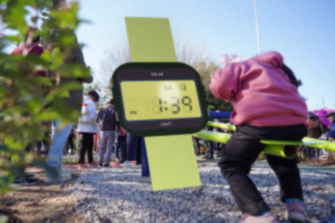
1:39
